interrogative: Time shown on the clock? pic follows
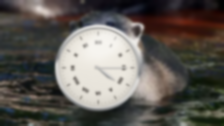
4:15
